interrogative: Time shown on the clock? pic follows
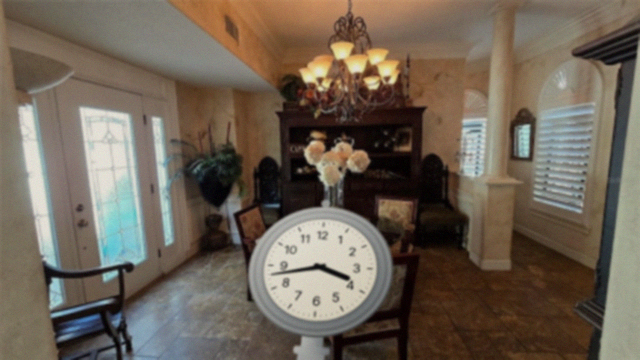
3:43
